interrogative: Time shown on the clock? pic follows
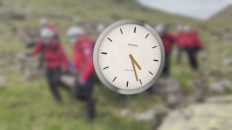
4:26
